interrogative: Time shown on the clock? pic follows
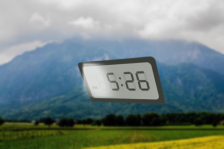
5:26
